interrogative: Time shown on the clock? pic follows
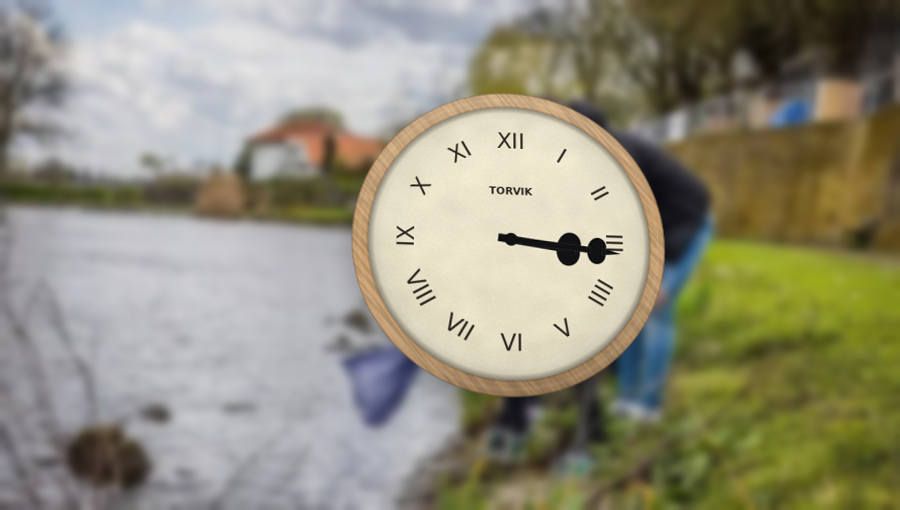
3:16
